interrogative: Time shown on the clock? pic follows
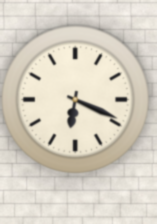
6:19
